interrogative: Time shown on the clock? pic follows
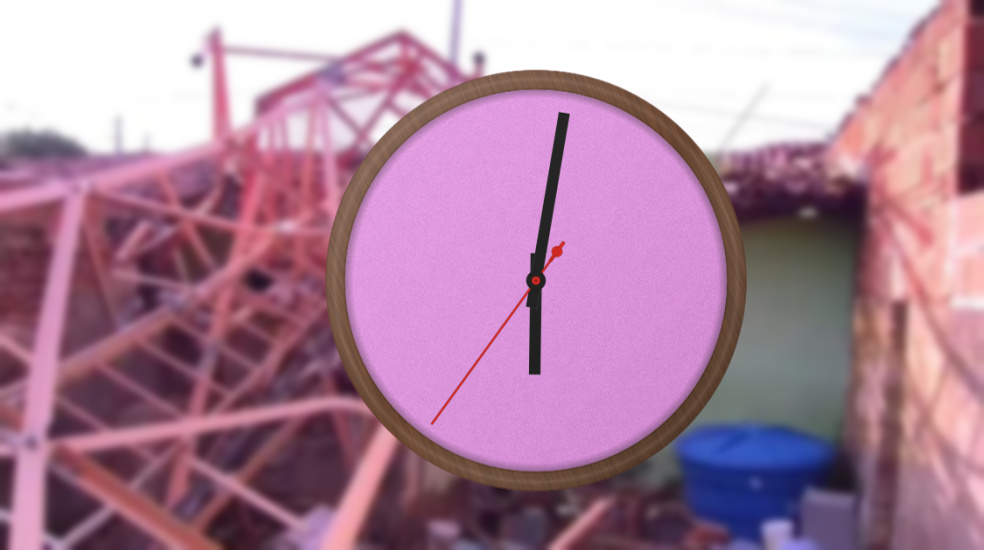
6:01:36
